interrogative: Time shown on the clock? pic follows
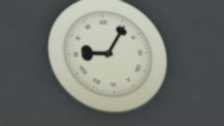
9:06
